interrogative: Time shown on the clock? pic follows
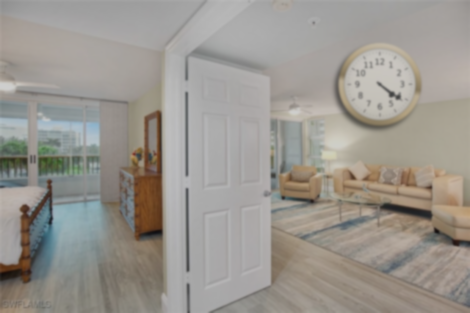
4:21
